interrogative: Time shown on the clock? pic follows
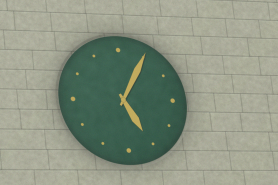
5:05
